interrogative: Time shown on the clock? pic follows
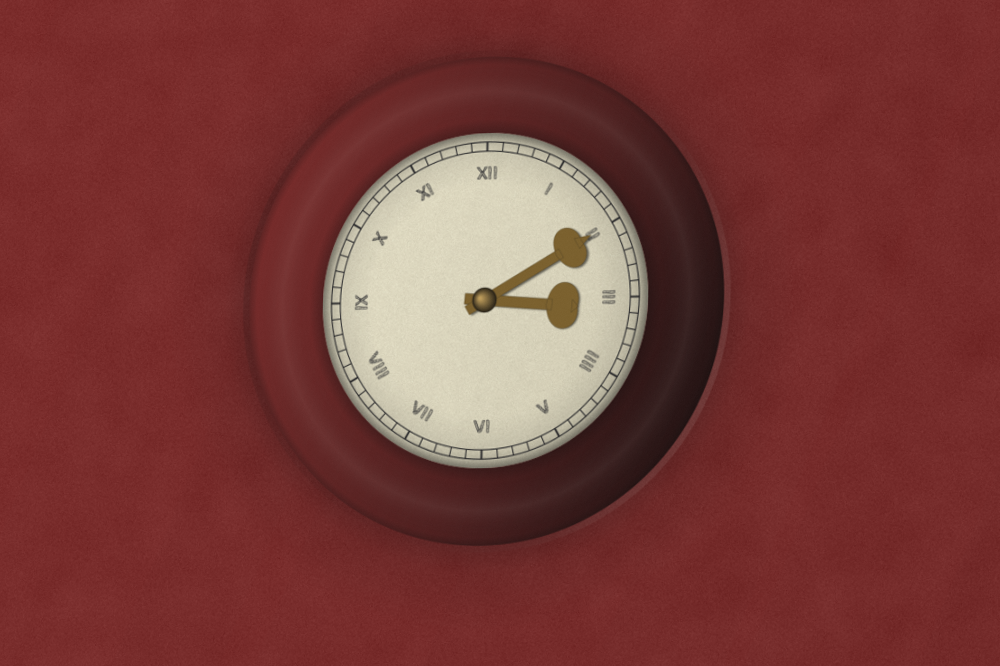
3:10
